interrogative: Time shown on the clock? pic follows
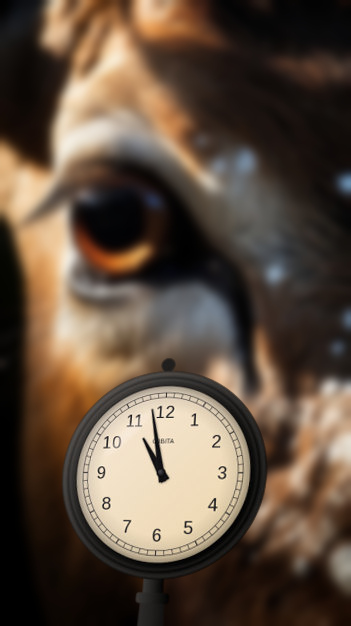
10:58
